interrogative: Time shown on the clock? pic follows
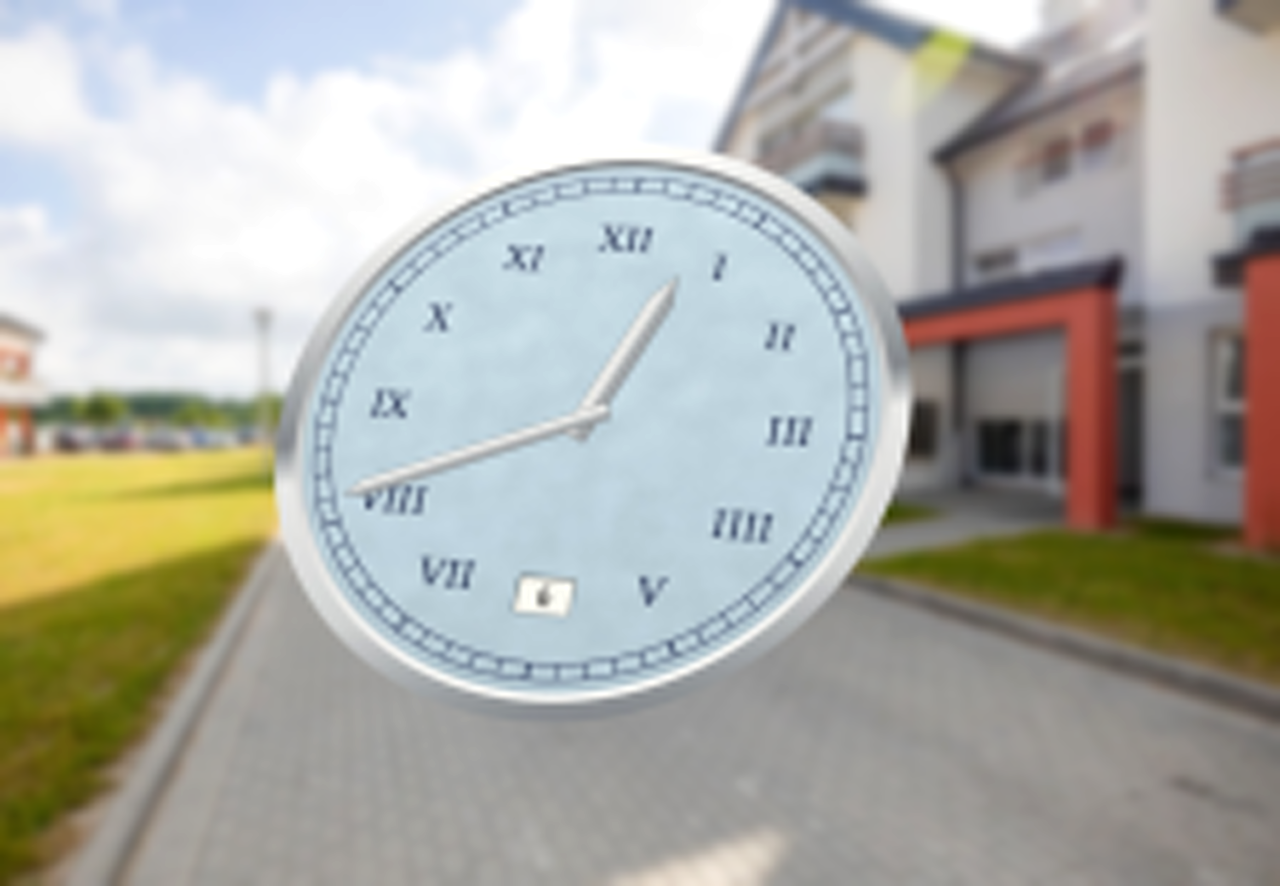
12:41
